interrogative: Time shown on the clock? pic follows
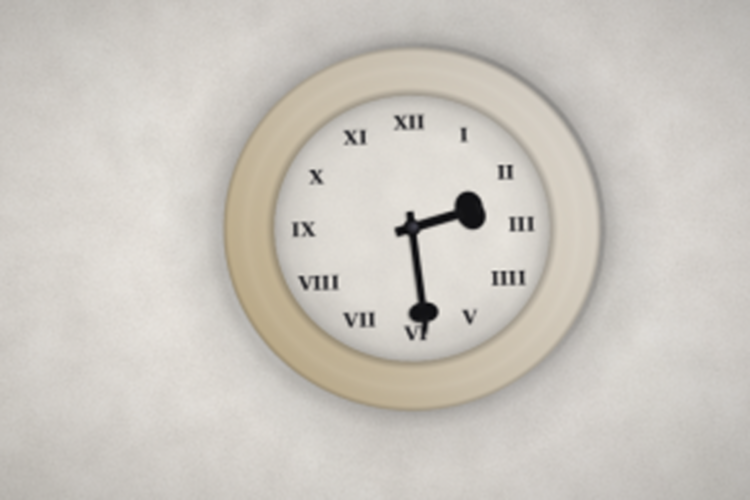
2:29
